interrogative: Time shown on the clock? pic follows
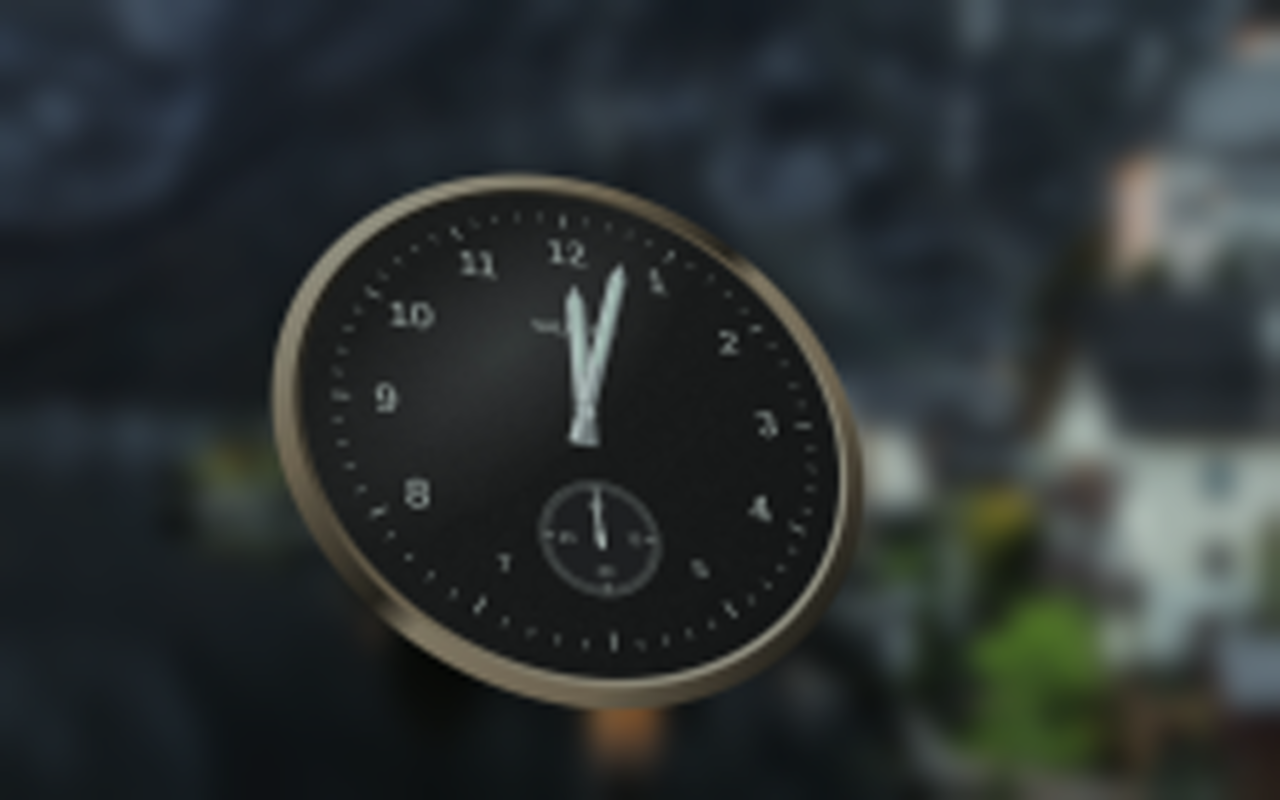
12:03
